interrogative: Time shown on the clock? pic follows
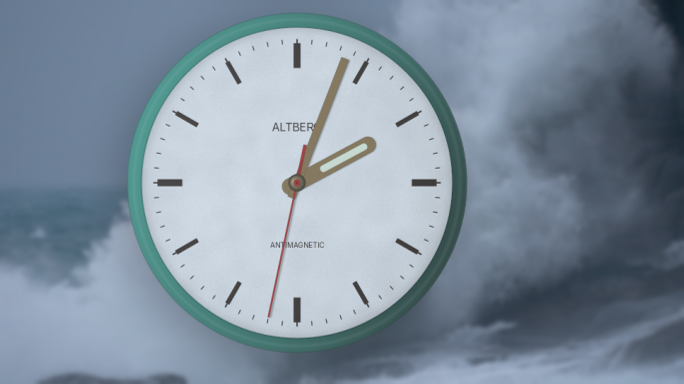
2:03:32
